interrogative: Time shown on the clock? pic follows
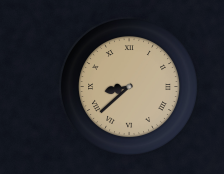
8:38
